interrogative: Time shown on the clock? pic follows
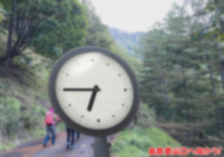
6:45
